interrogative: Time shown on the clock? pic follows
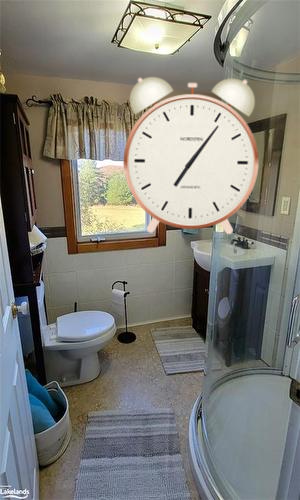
7:06
